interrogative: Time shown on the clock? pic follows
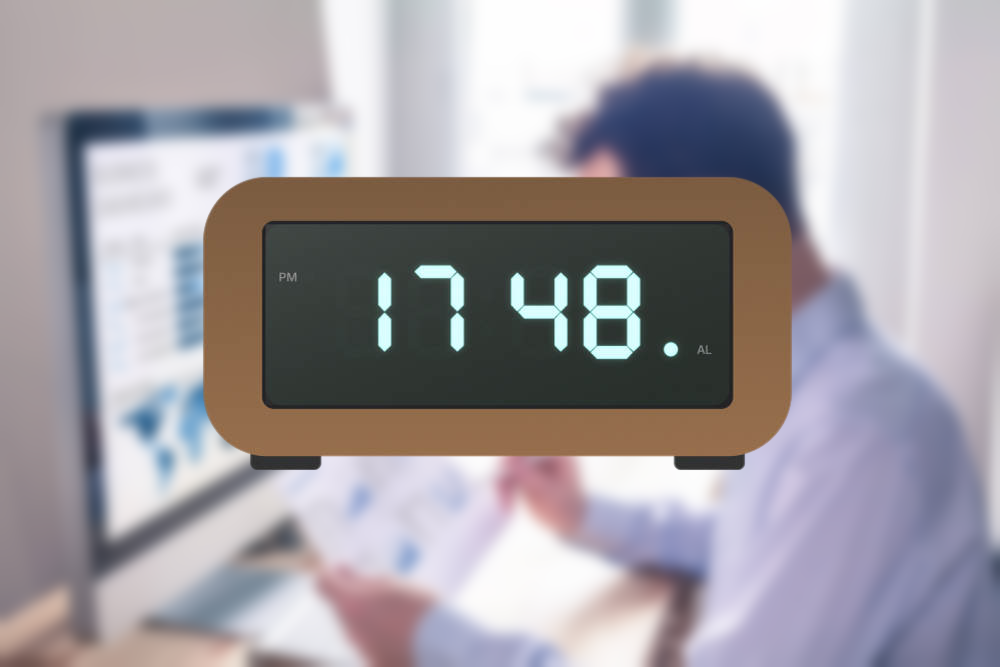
17:48
